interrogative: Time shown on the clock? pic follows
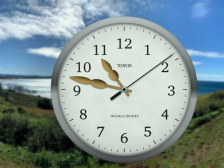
10:47:09
